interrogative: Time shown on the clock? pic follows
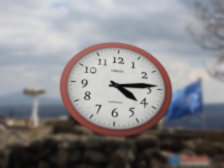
4:14
